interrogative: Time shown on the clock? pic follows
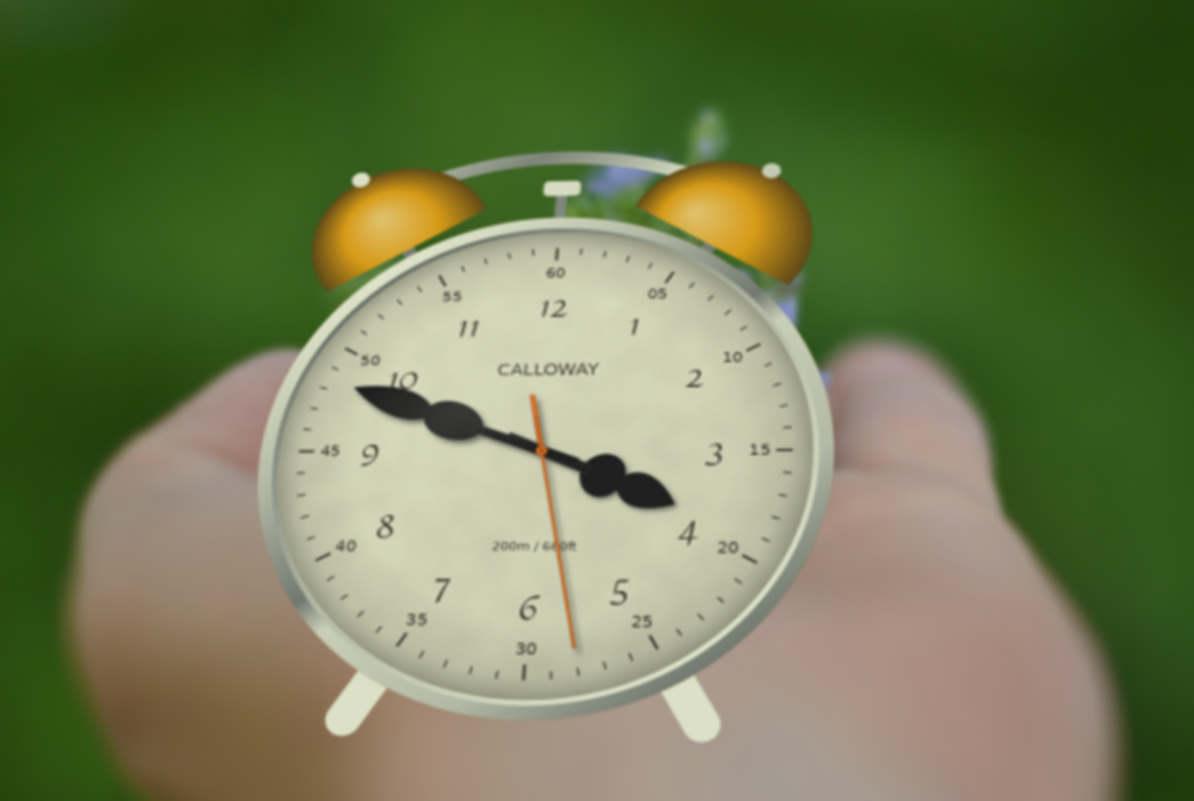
3:48:28
